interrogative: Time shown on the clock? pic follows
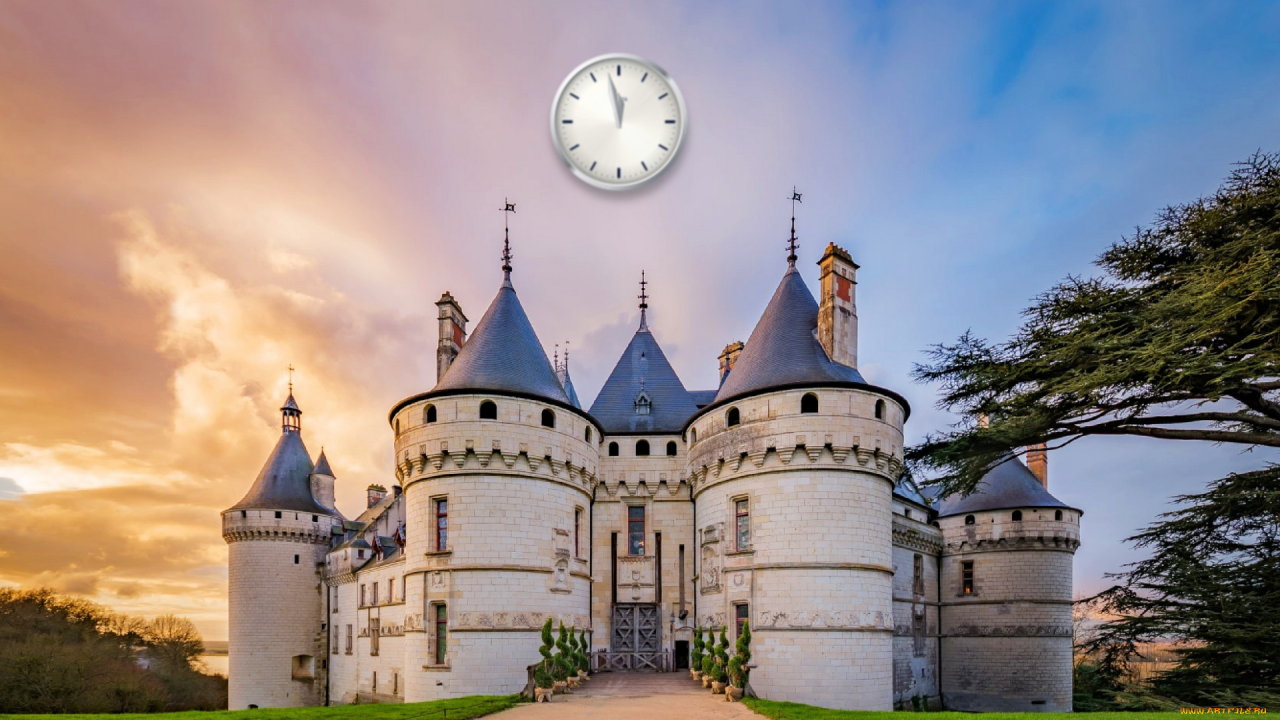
11:58
